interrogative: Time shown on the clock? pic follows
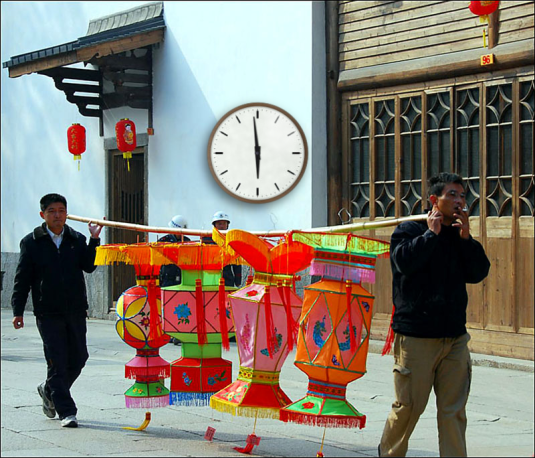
5:59
